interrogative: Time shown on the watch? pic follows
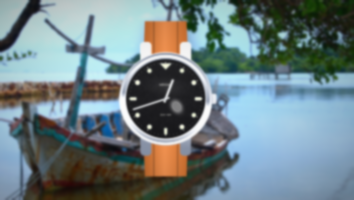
12:42
